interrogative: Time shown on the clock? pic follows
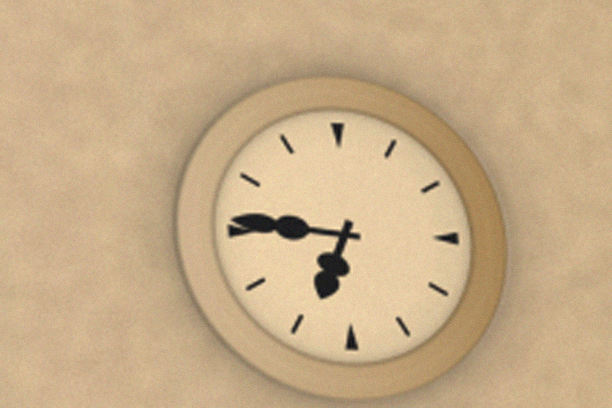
6:46
